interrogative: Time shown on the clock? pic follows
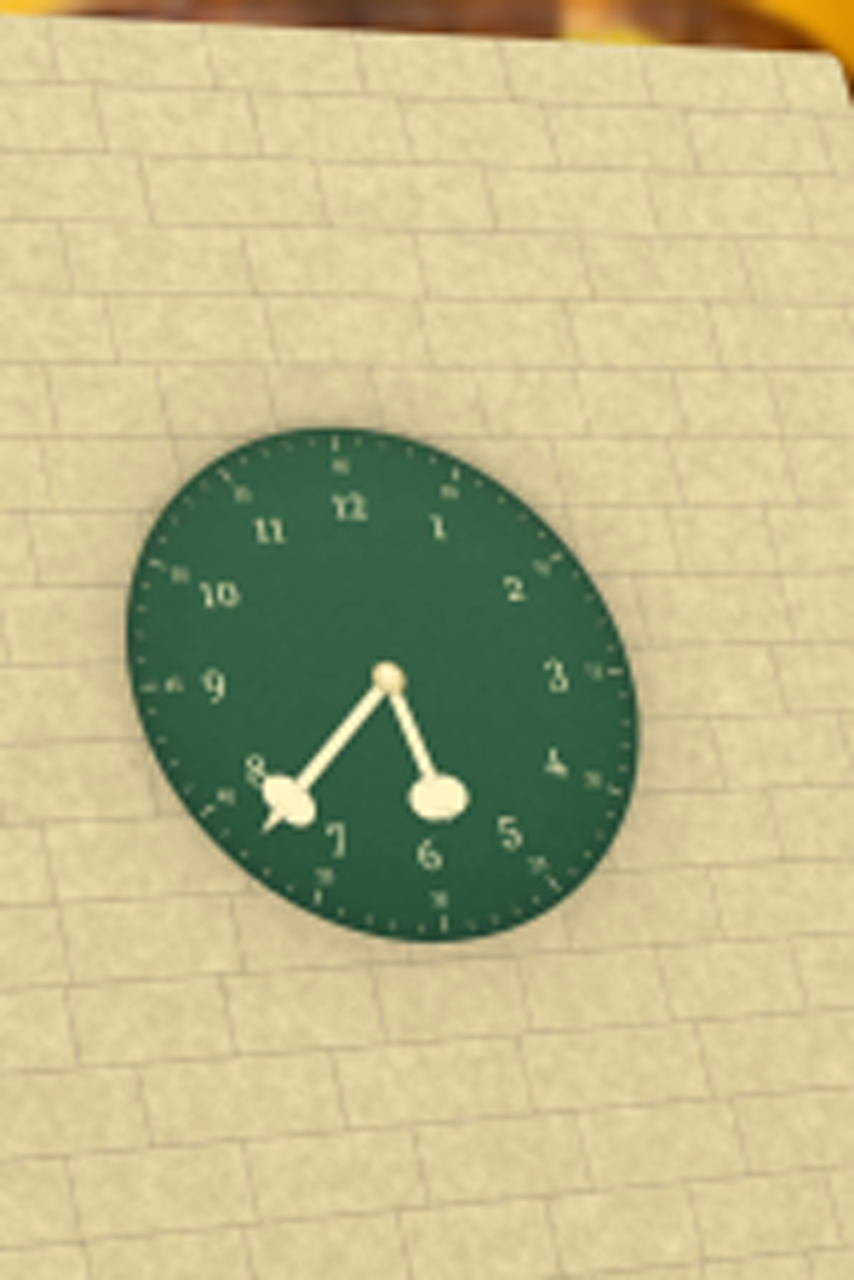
5:38
